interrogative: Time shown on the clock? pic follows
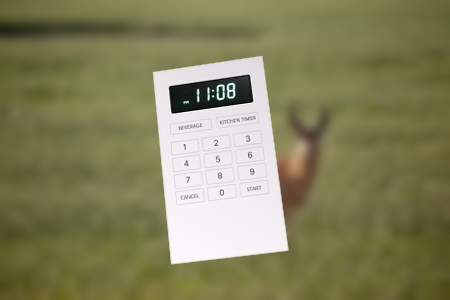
11:08
